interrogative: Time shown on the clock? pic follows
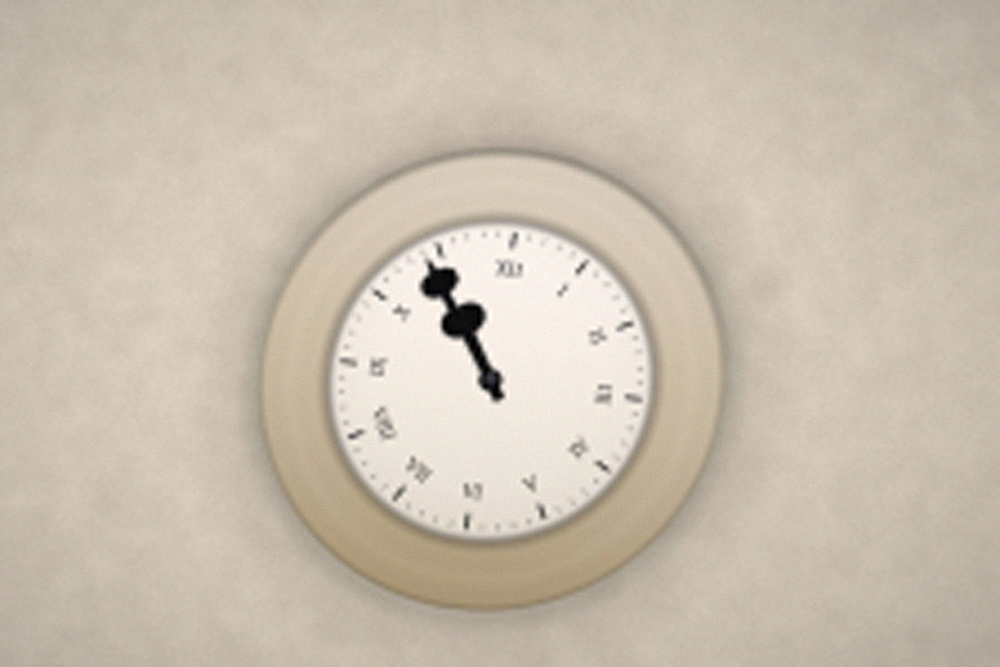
10:54
